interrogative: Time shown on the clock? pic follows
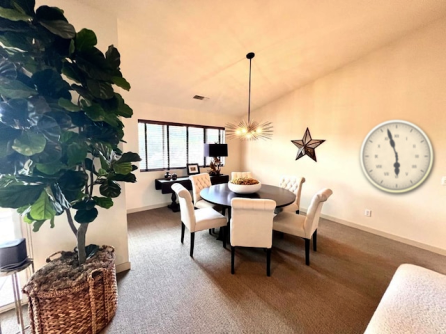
5:57
